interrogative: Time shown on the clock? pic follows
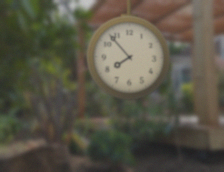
7:53
